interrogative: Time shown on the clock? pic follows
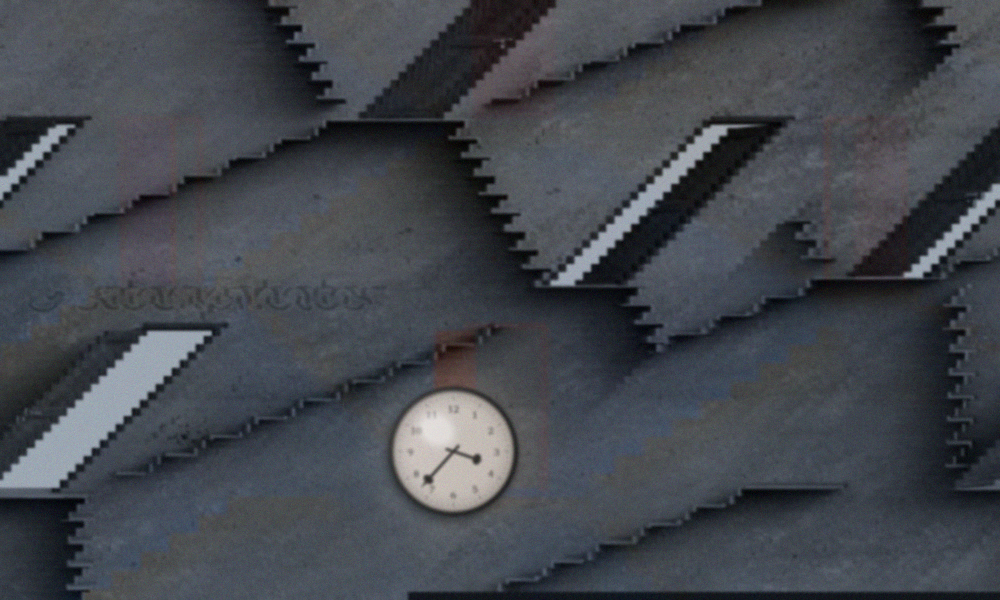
3:37
